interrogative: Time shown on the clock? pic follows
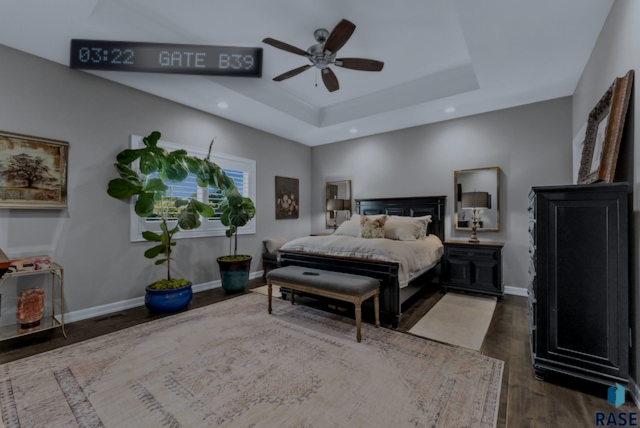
3:22
